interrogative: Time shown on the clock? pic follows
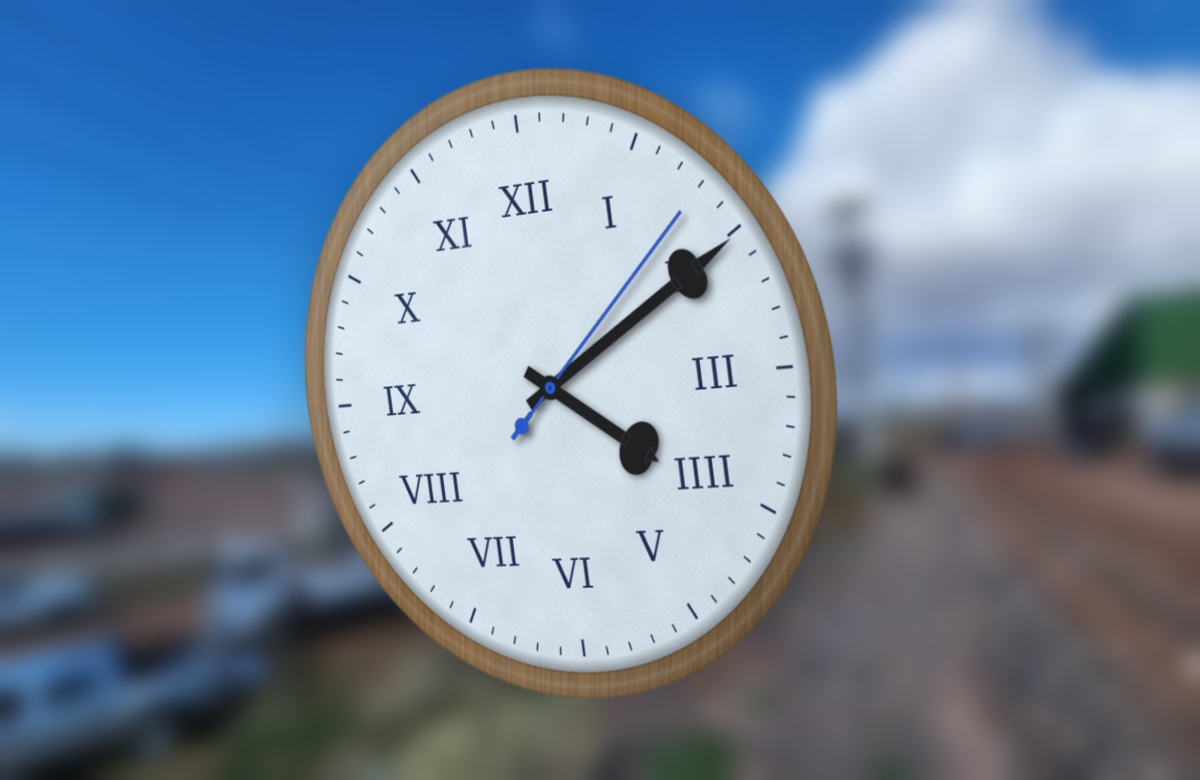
4:10:08
